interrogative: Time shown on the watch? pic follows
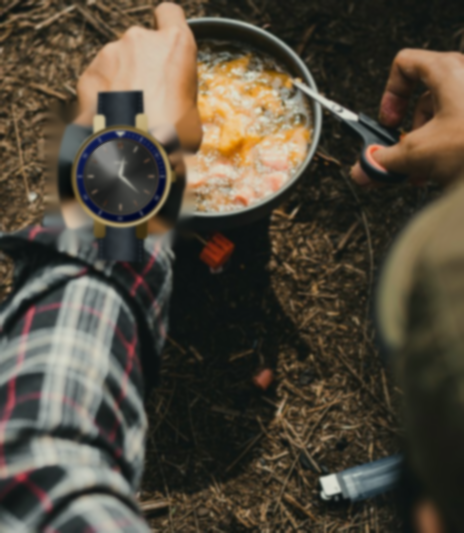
12:22
